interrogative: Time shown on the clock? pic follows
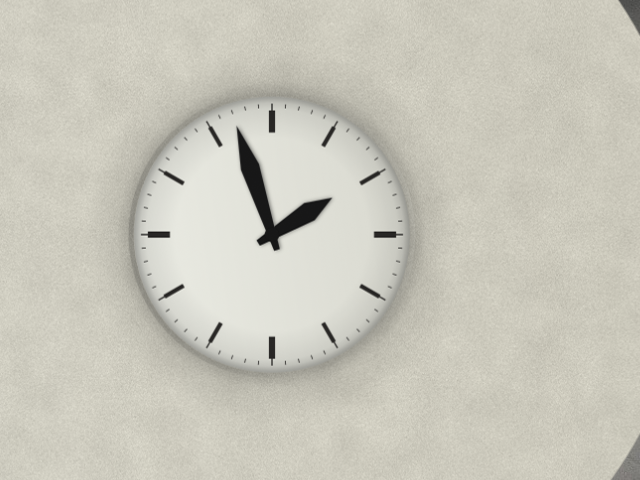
1:57
